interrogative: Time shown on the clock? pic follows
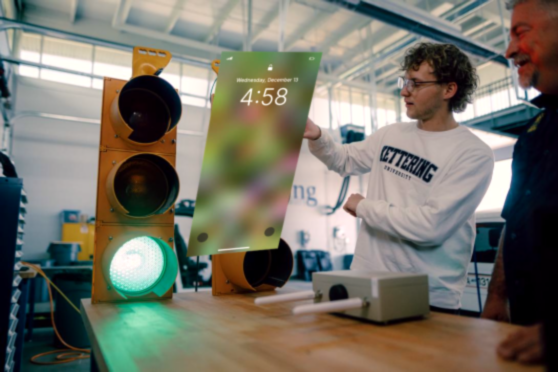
4:58
